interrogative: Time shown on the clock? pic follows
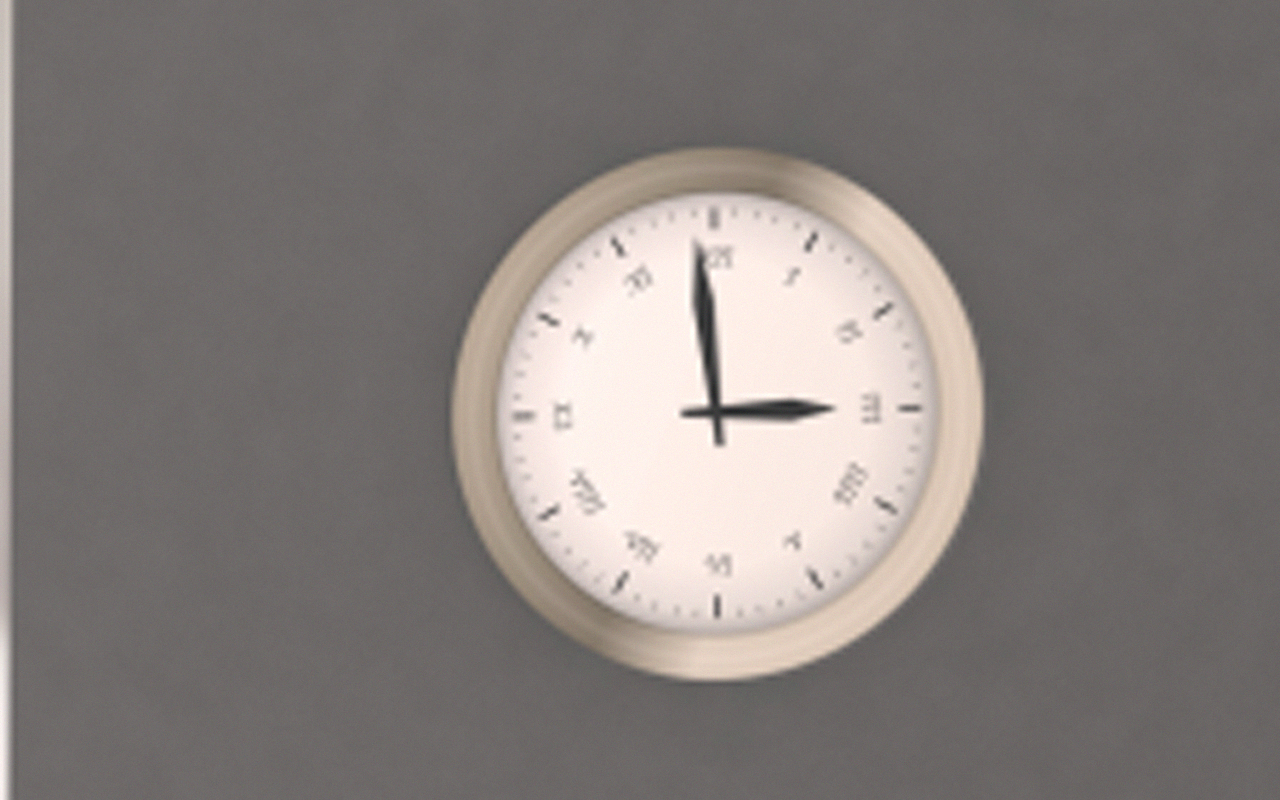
2:59
